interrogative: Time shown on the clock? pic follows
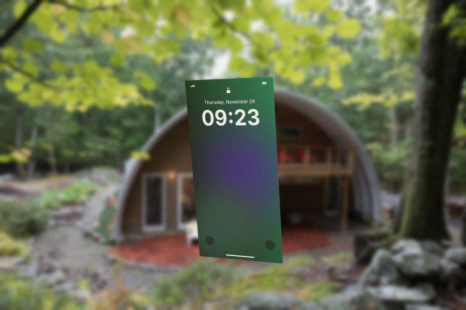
9:23
